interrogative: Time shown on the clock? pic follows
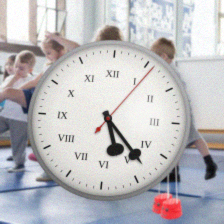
5:23:06
